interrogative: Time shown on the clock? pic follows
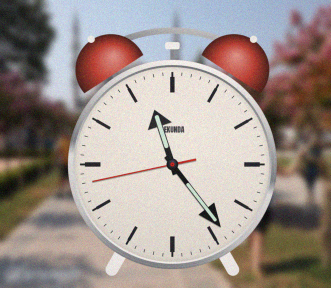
11:23:43
